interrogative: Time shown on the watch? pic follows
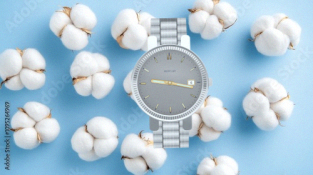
9:17
